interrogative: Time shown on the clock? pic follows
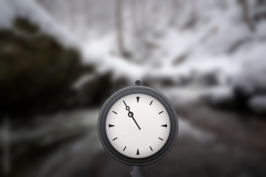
10:55
